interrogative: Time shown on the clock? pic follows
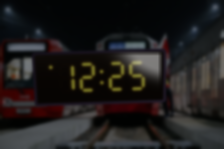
12:25
